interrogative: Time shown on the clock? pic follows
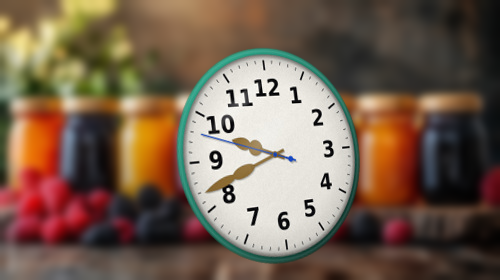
9:41:48
